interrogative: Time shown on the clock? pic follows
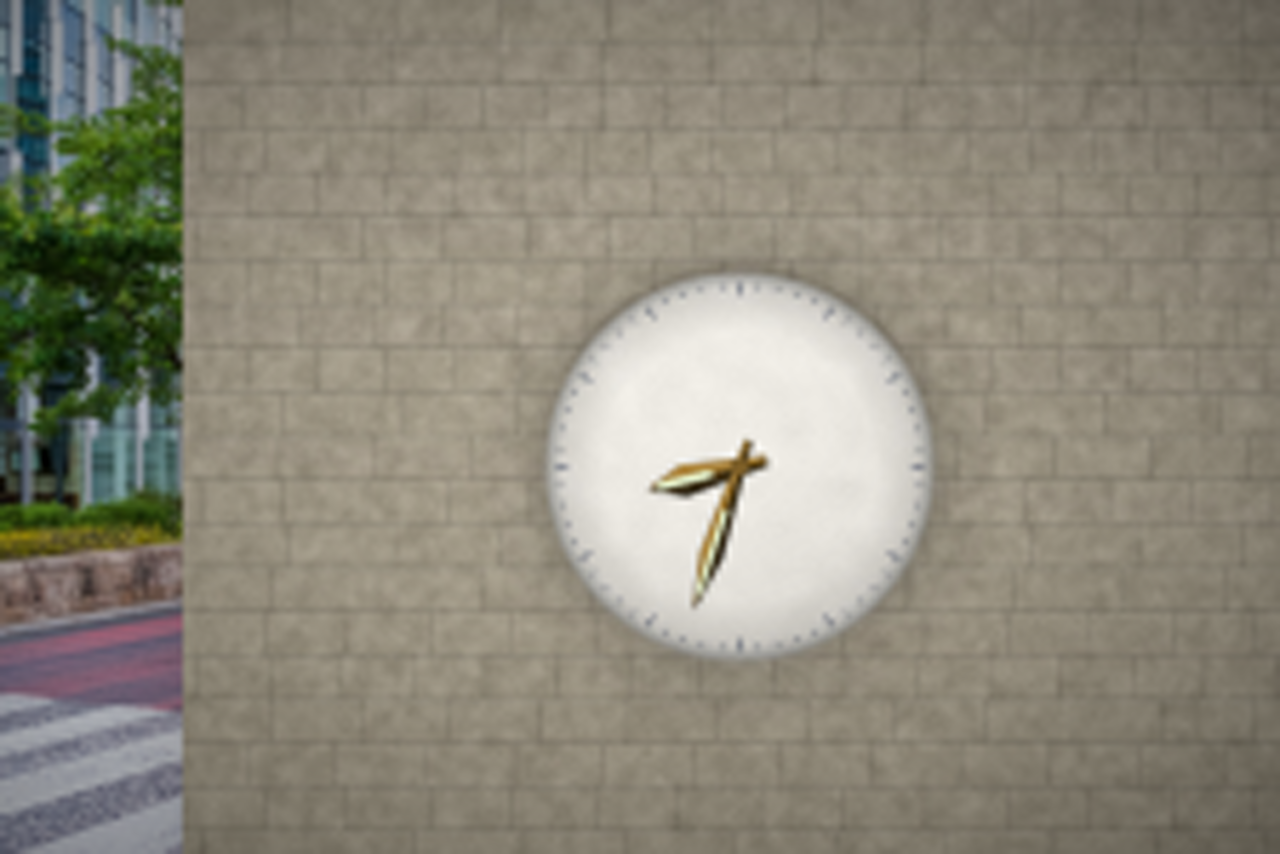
8:33
